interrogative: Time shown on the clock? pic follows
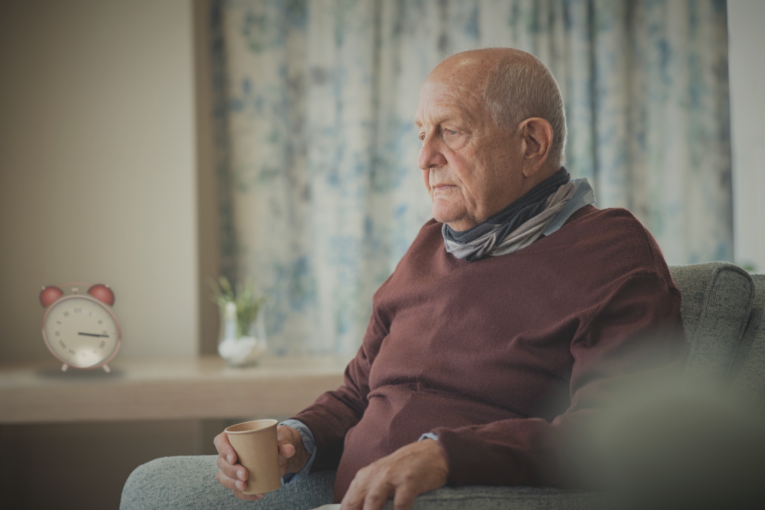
3:16
